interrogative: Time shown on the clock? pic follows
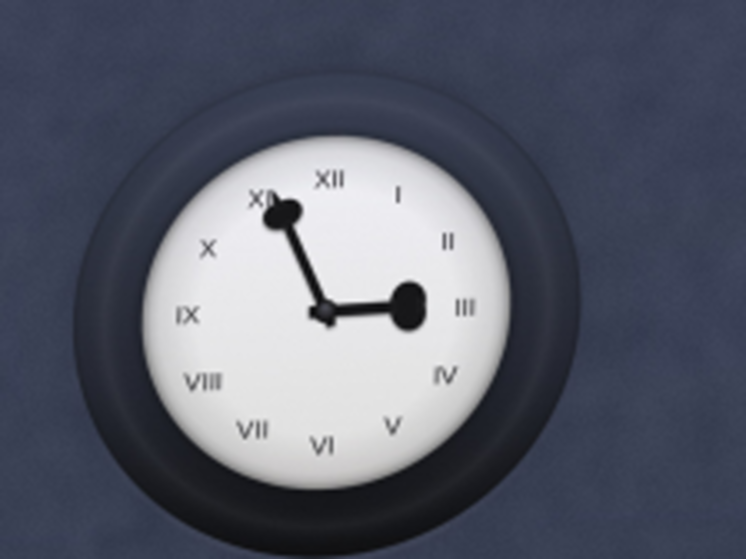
2:56
